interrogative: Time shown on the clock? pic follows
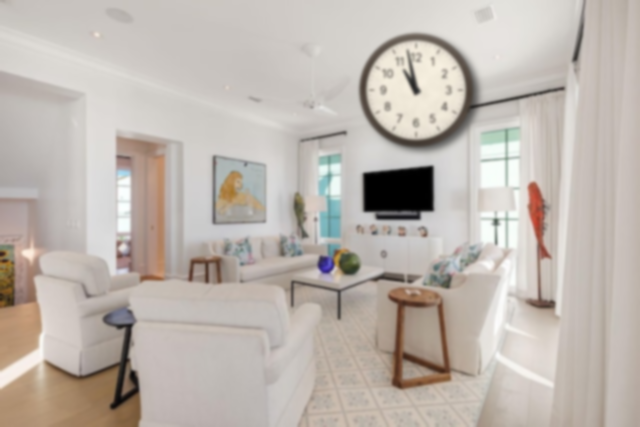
10:58
